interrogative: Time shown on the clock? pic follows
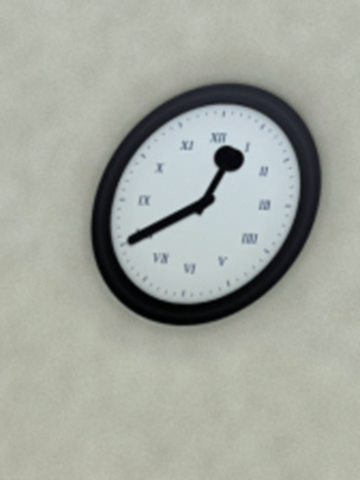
12:40
